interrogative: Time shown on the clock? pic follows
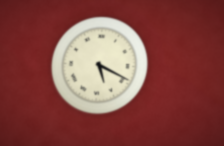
5:19
